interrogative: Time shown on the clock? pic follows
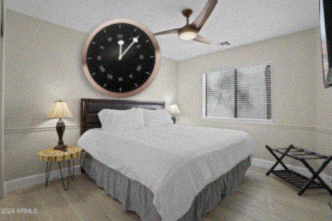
12:07
